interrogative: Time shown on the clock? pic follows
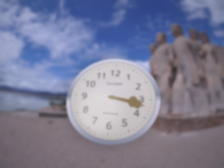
3:17
